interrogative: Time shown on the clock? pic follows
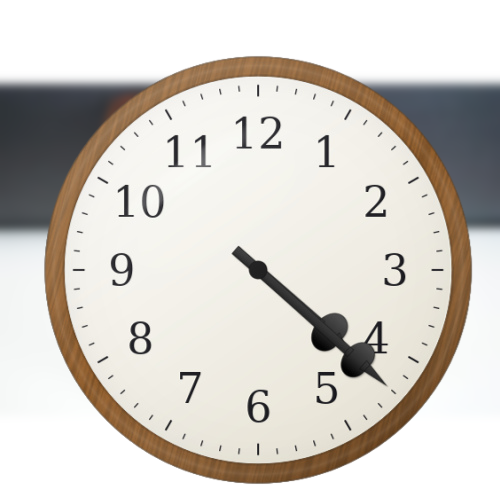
4:22
